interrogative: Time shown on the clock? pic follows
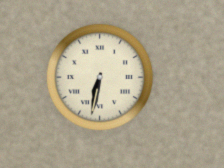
6:32
